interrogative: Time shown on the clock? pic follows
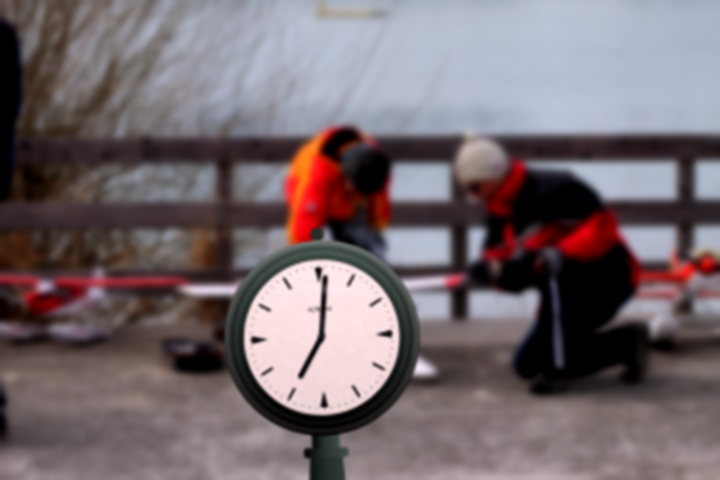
7:01
